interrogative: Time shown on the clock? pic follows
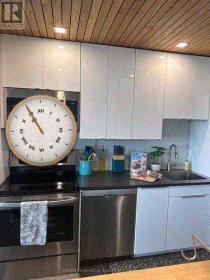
10:55
